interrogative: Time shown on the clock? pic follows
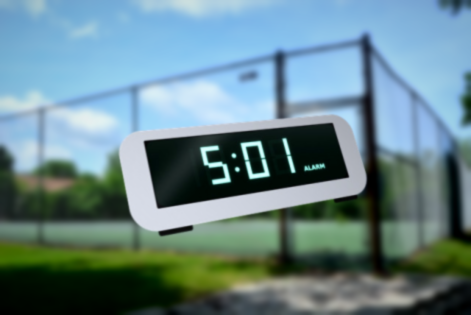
5:01
